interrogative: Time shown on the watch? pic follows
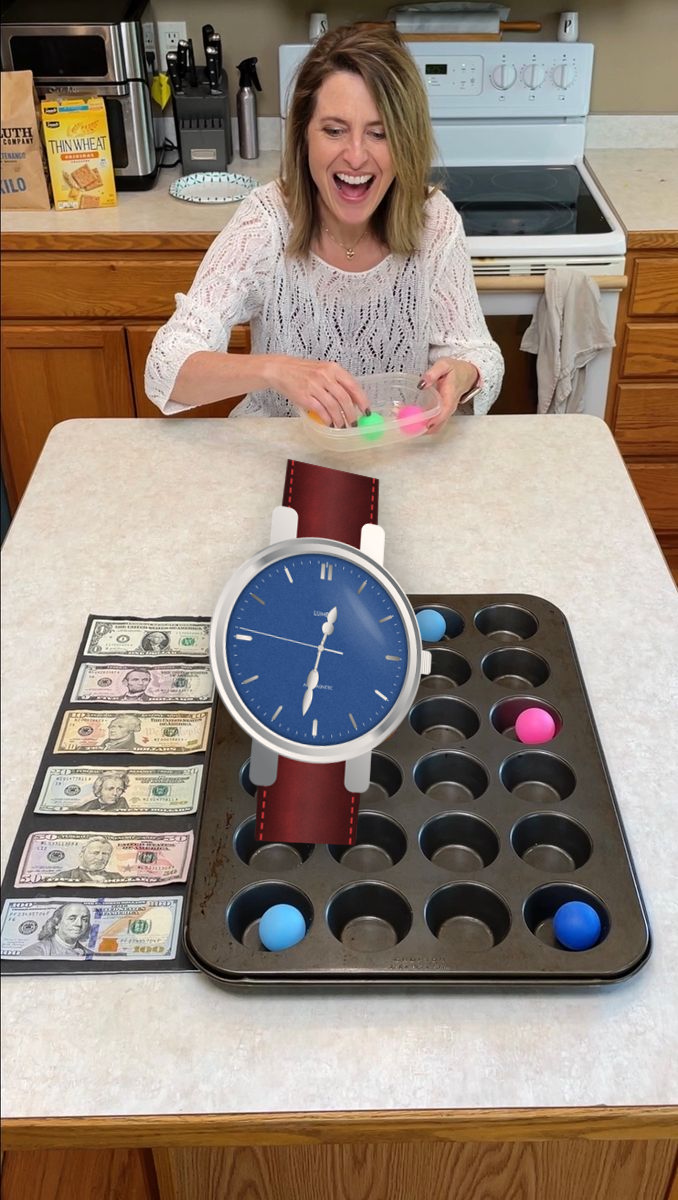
12:31:46
